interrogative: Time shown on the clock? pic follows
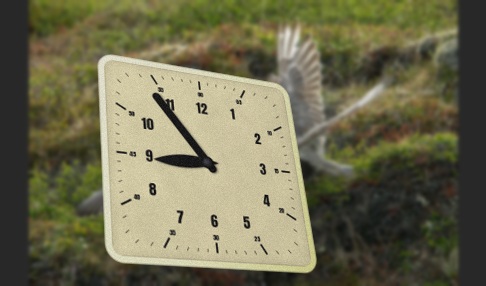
8:54
